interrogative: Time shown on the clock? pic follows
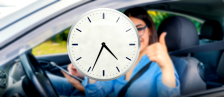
4:34
